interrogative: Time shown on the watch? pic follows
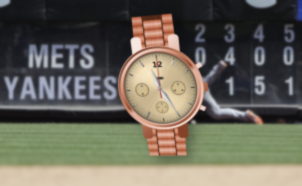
11:25
